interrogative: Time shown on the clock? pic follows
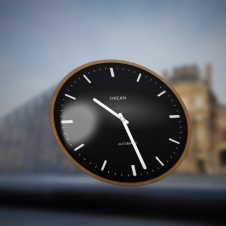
10:28
